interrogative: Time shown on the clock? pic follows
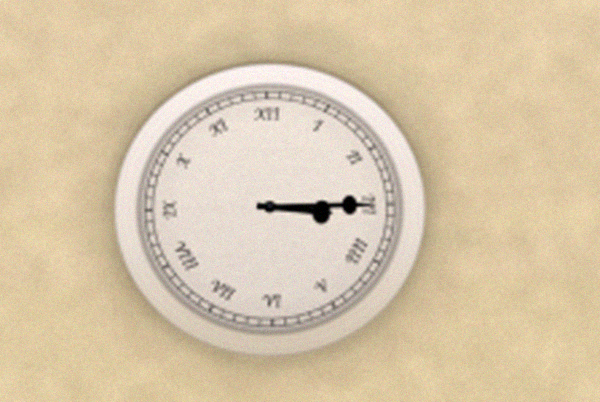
3:15
